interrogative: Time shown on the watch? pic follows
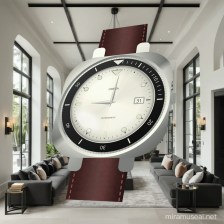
9:01
